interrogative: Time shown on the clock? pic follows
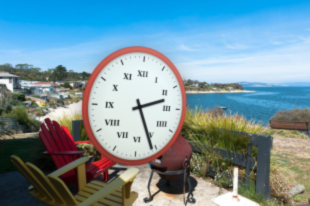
2:26
